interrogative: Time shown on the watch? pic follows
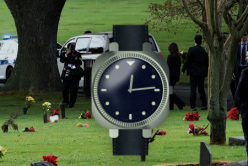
12:14
